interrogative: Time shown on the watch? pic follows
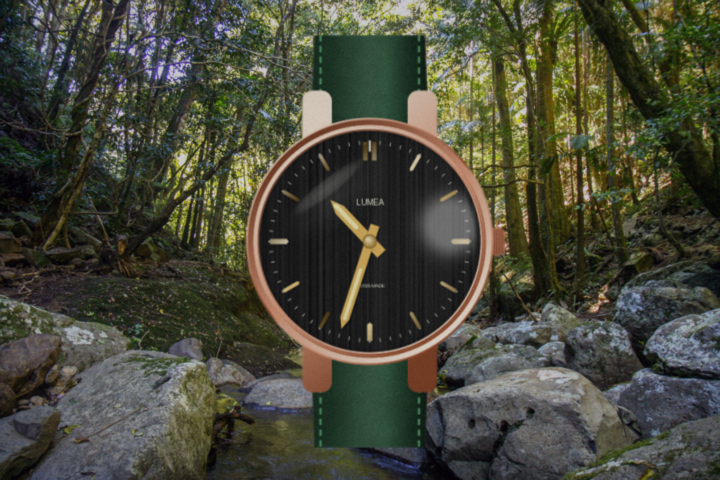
10:33
